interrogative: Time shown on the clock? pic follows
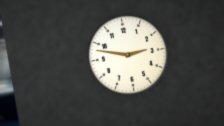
2:48
